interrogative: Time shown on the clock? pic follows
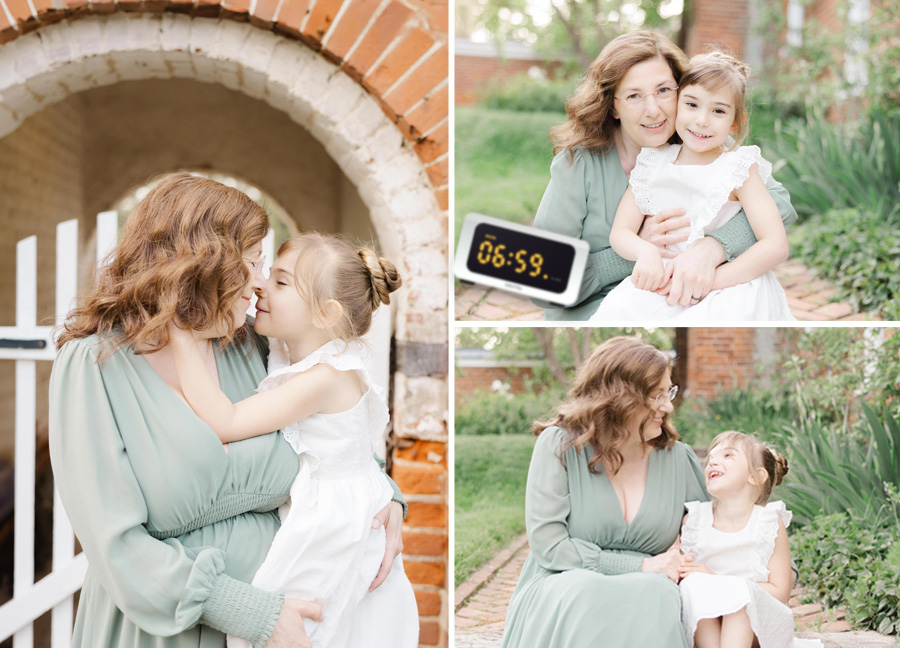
6:59
